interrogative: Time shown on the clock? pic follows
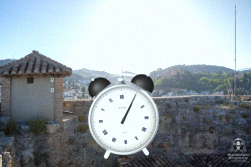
1:05
